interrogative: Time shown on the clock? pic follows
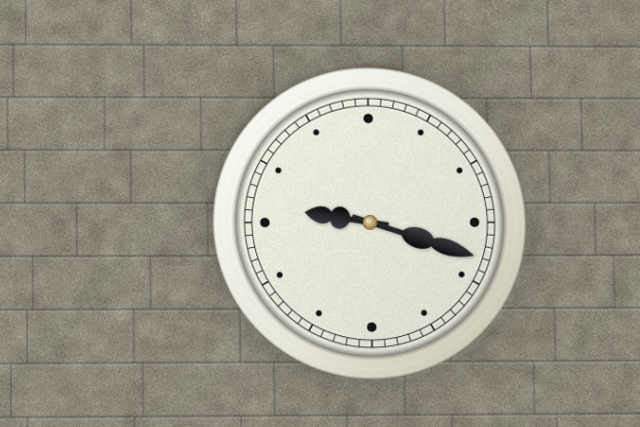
9:18
